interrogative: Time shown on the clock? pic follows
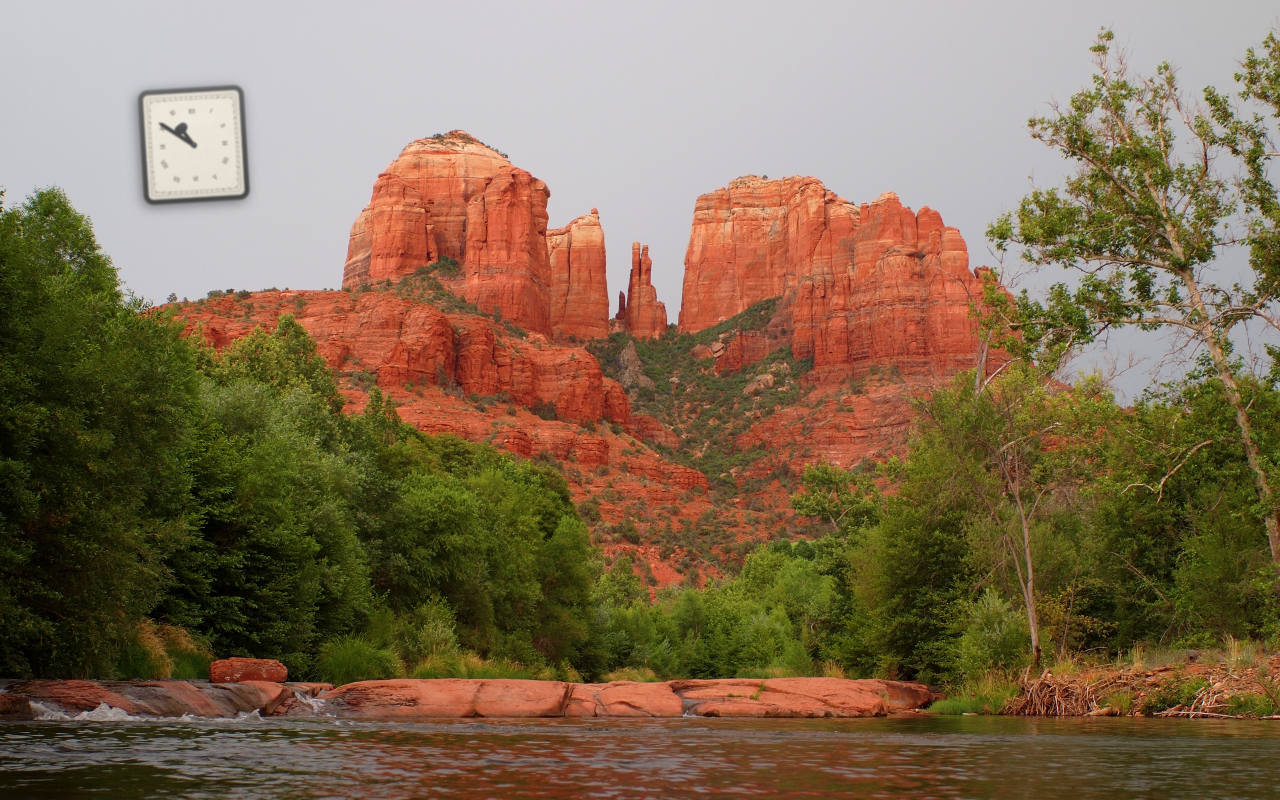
10:51
